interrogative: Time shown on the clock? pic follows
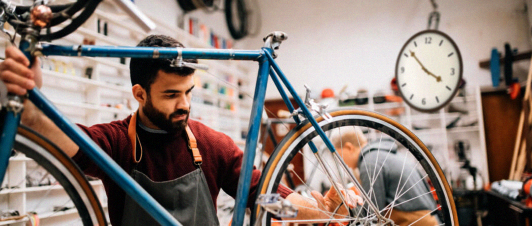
3:52
